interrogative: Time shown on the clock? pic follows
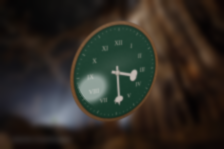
3:29
